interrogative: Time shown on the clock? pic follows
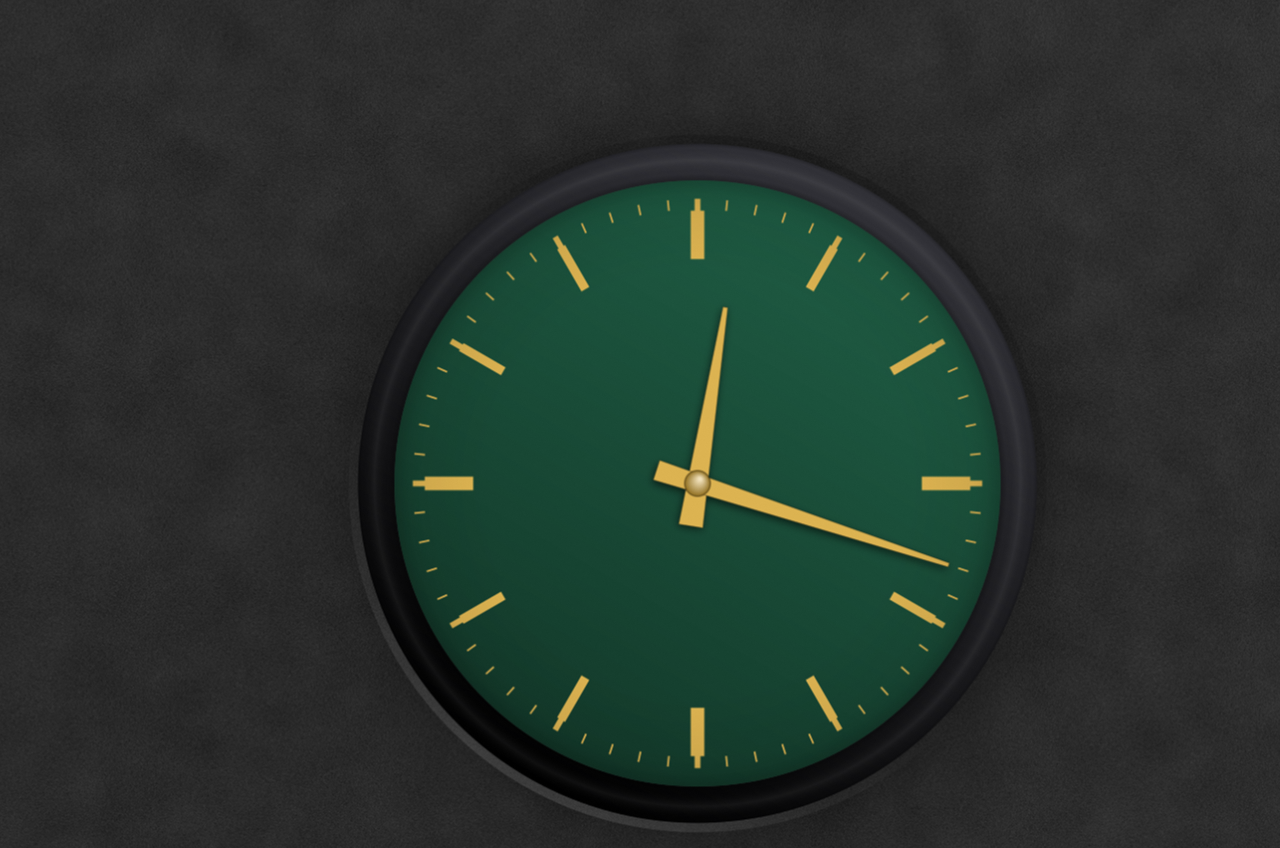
12:18
